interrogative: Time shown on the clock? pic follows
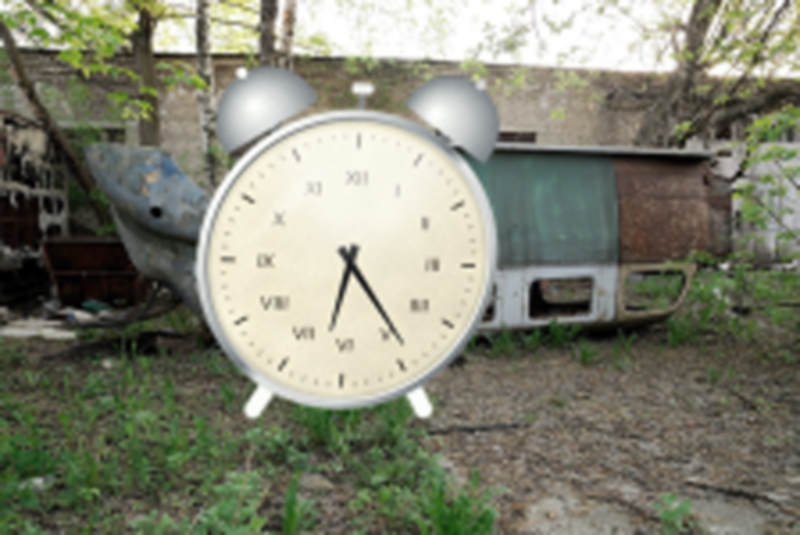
6:24
